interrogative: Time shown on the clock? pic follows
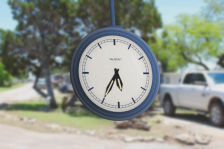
5:35
